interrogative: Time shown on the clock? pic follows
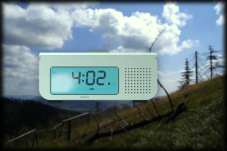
4:02
